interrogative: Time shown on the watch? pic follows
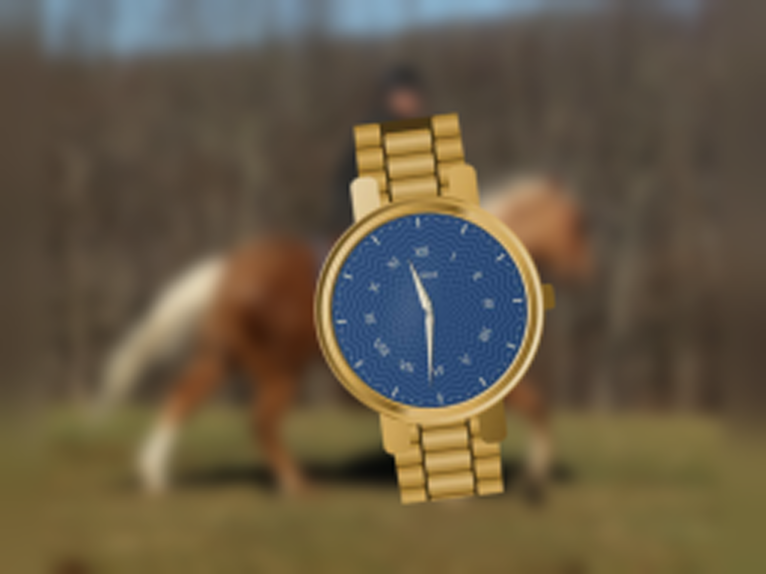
11:31
